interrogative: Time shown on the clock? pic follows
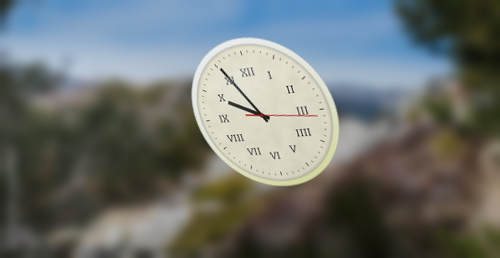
9:55:16
